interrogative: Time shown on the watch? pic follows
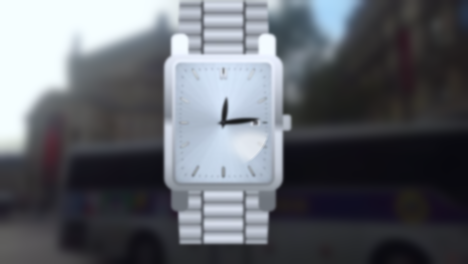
12:14
